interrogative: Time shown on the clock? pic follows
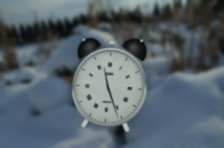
11:26
